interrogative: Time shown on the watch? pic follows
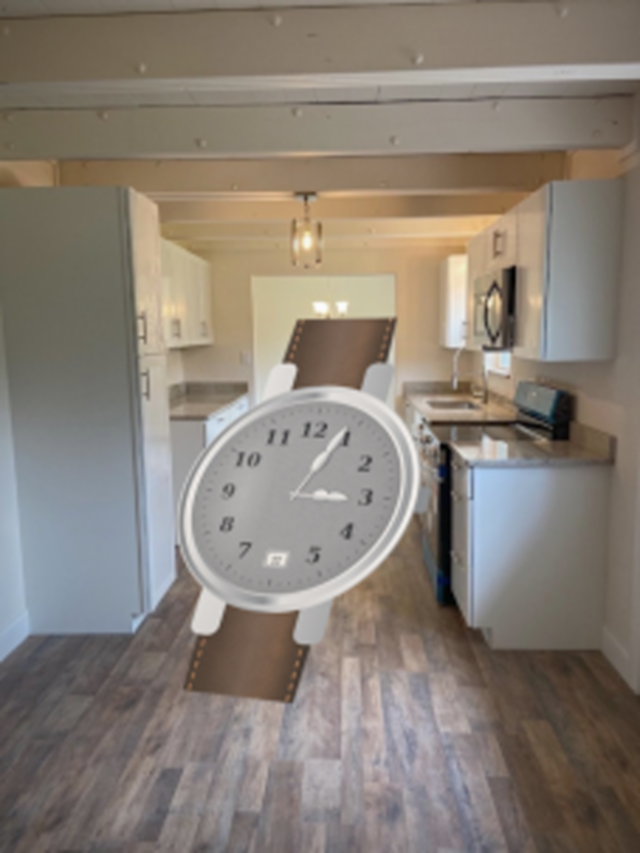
3:04
